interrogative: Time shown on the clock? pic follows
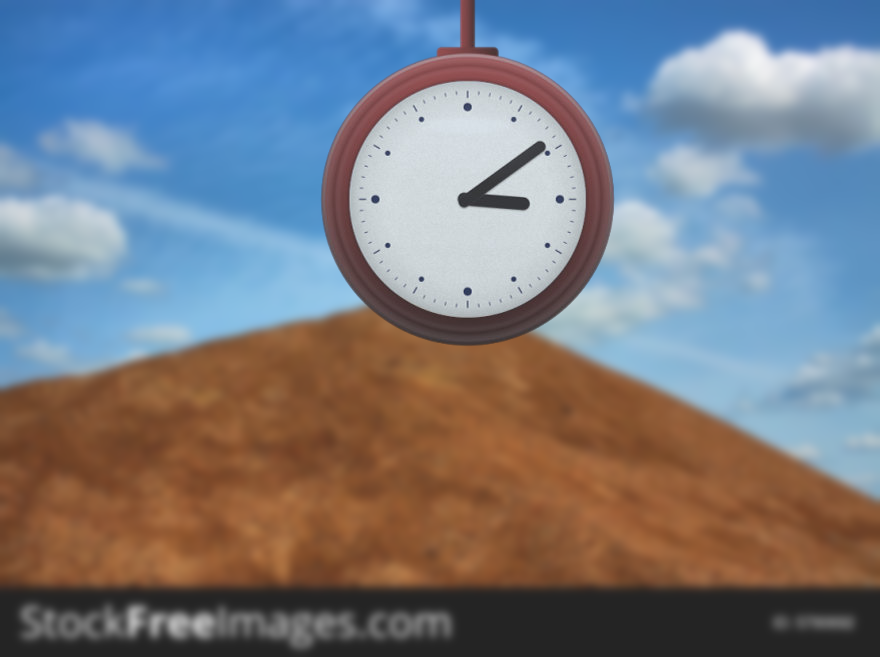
3:09
